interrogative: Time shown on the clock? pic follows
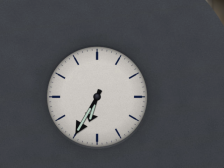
6:35
